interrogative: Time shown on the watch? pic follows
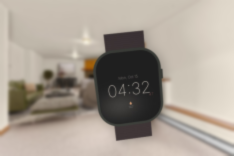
4:32
